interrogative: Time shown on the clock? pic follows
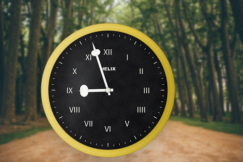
8:57
